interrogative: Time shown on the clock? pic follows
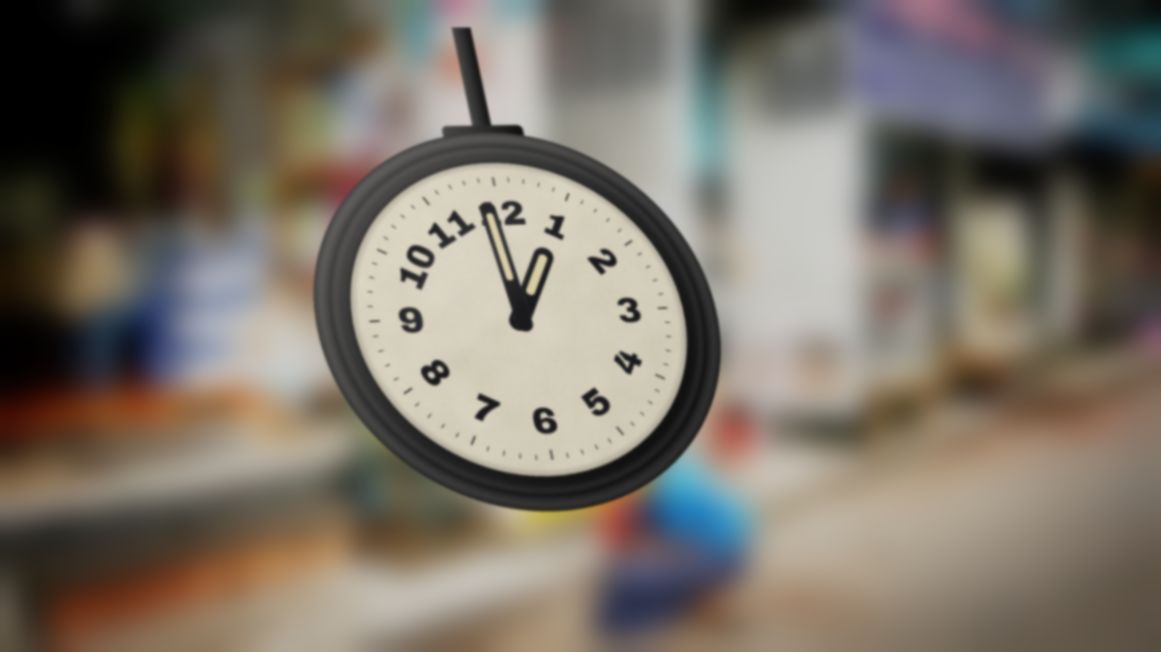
12:59
